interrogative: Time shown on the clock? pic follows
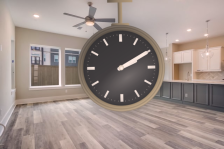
2:10
